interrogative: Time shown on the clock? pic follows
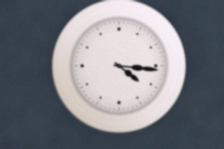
4:16
